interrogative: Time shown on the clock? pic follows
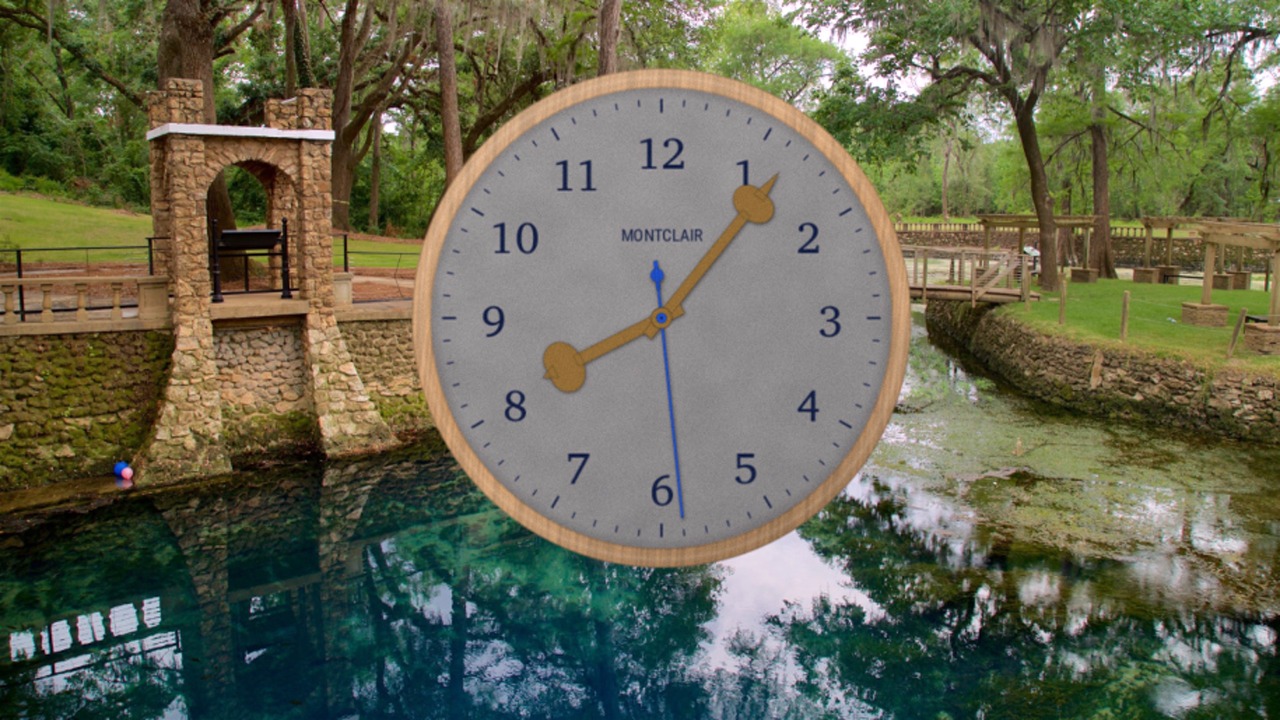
8:06:29
